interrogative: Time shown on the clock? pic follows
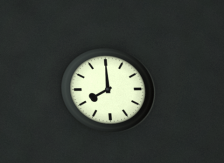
8:00
